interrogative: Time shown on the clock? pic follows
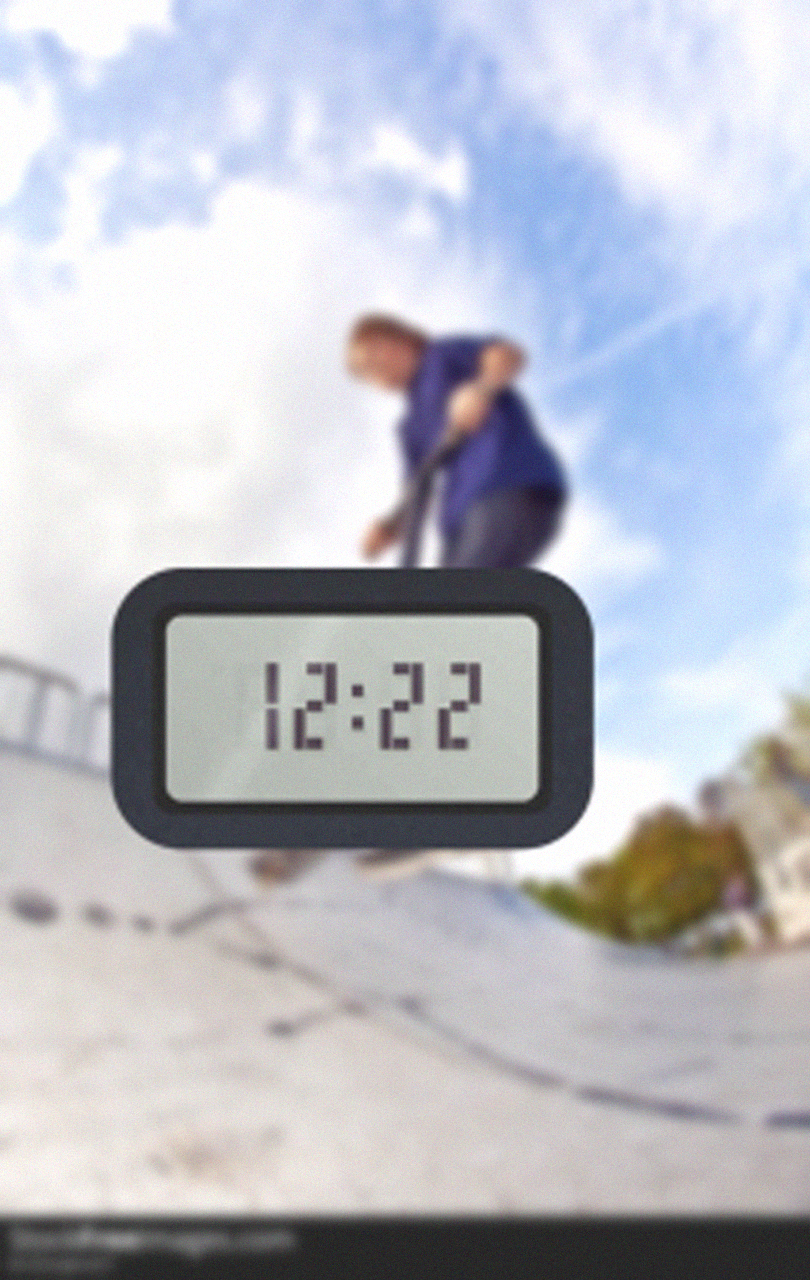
12:22
